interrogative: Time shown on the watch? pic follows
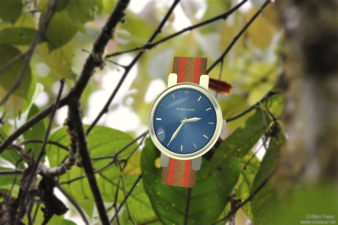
2:35
